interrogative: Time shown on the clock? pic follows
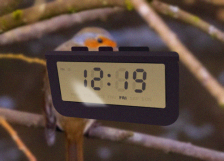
12:19
